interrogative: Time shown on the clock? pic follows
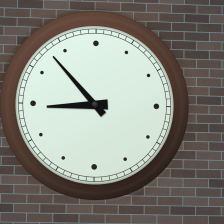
8:53
